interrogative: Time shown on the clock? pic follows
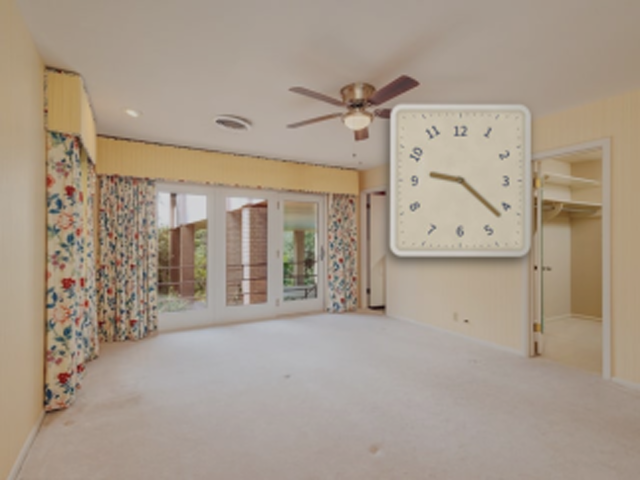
9:22
